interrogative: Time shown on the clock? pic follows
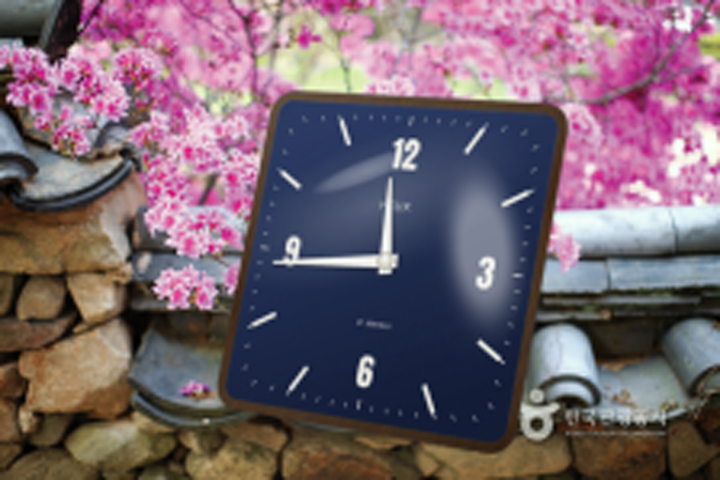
11:44
